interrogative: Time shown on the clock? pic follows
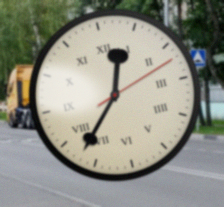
12:37:12
